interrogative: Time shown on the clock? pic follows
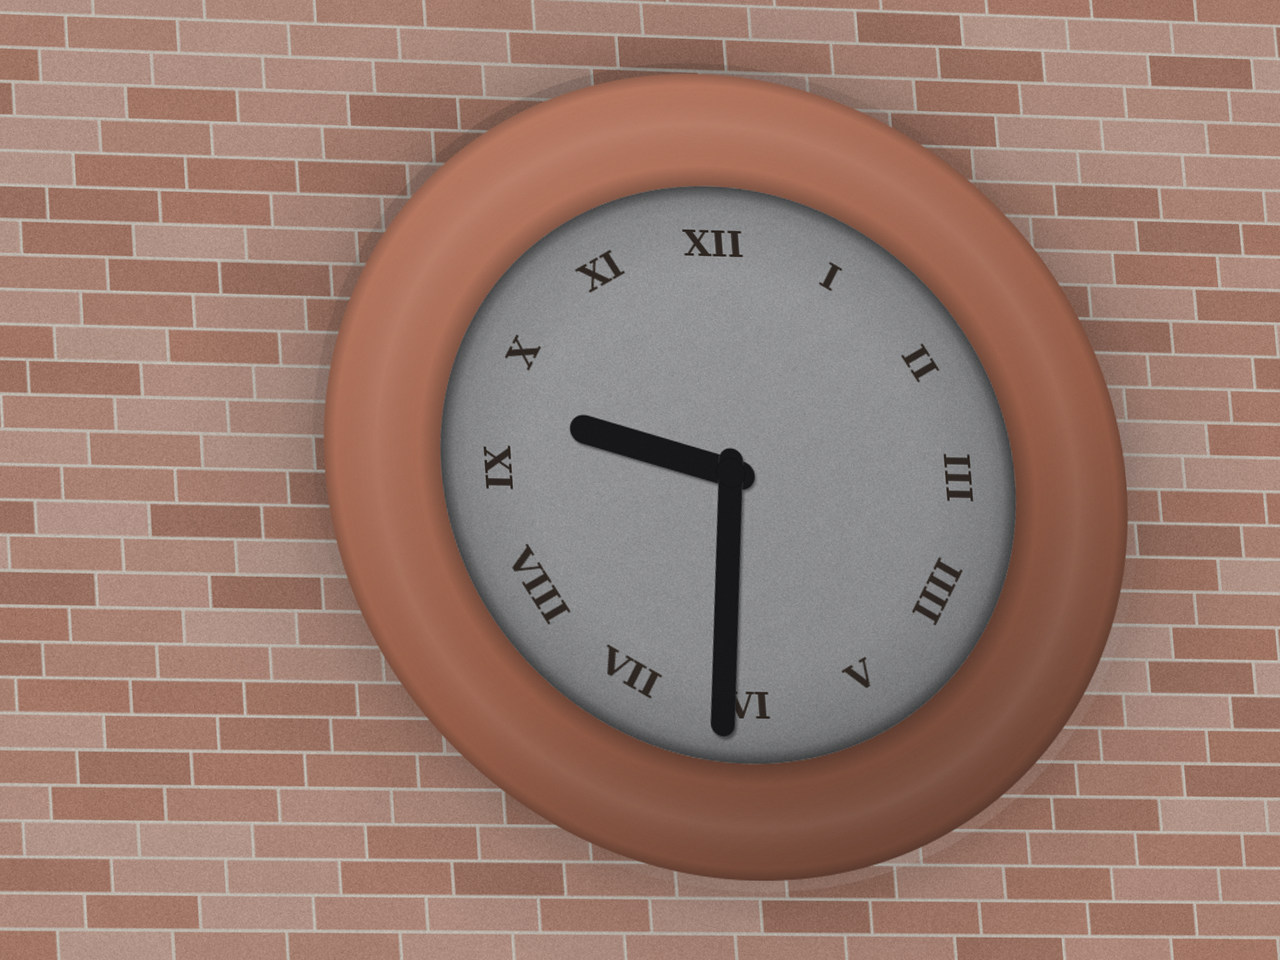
9:31
